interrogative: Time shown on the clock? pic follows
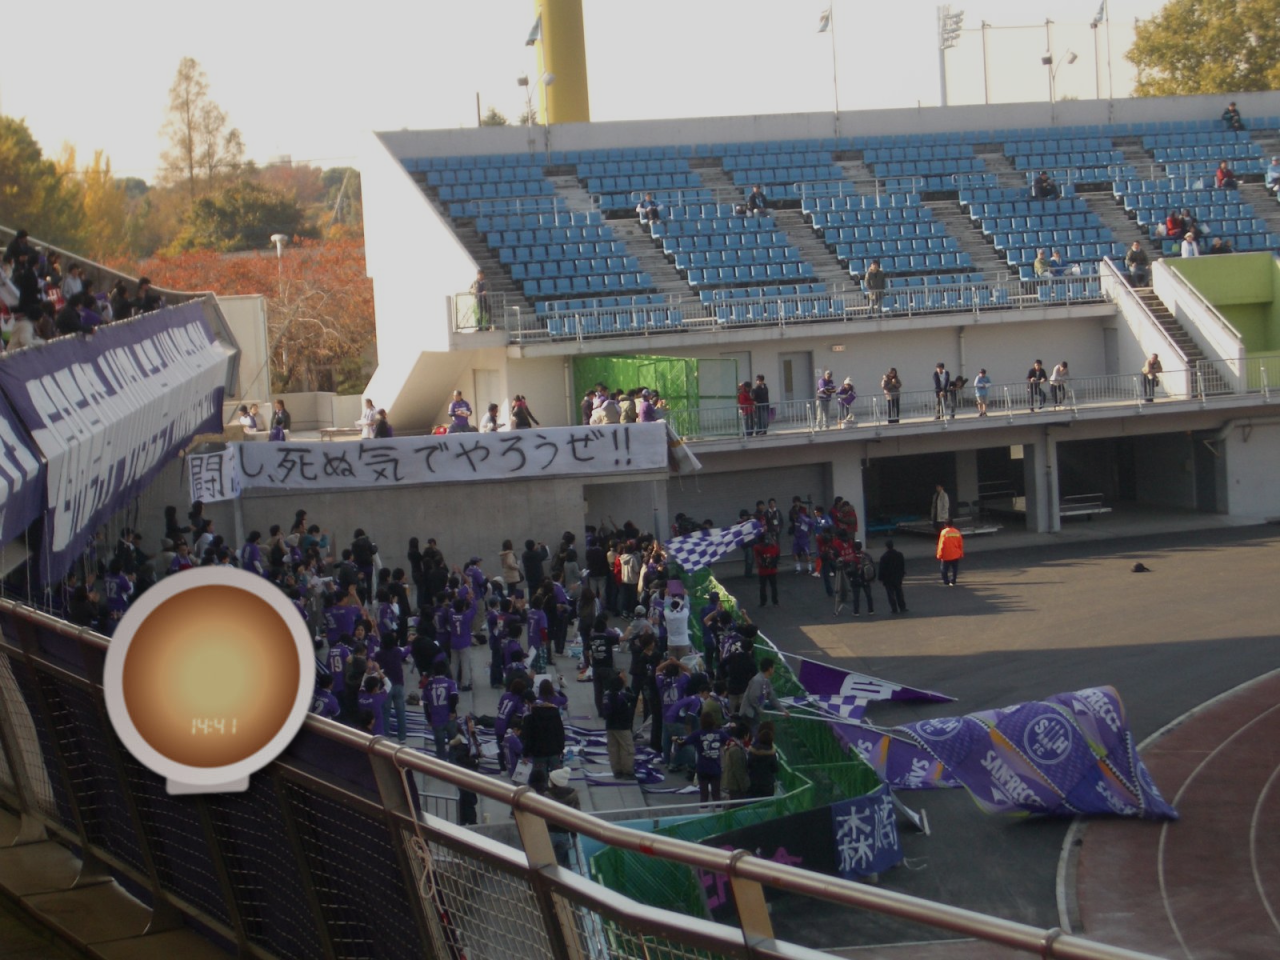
14:41
